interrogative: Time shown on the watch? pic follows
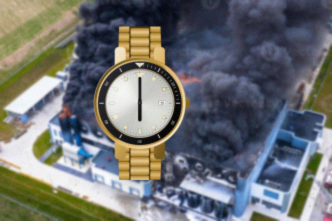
6:00
